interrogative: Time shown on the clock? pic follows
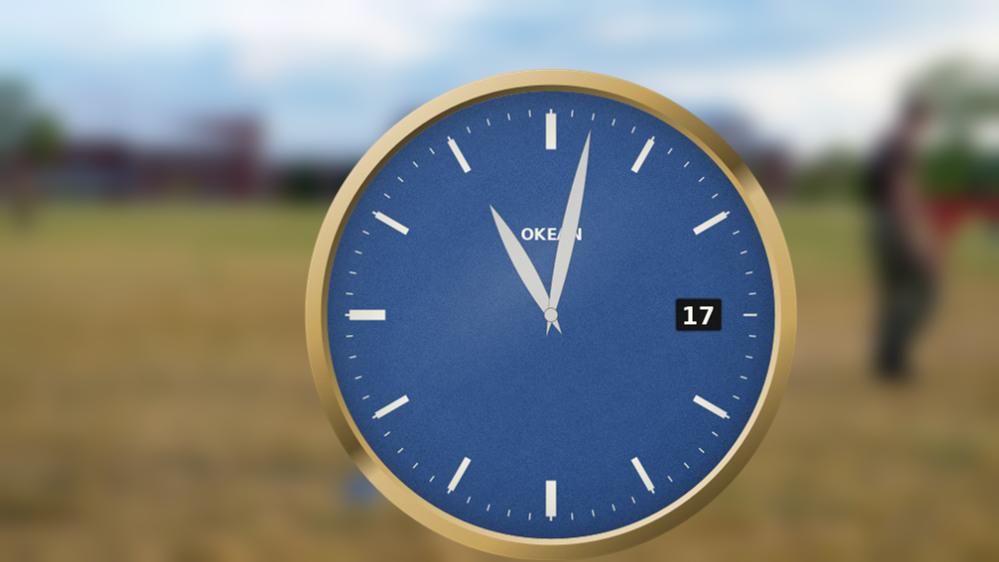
11:02
